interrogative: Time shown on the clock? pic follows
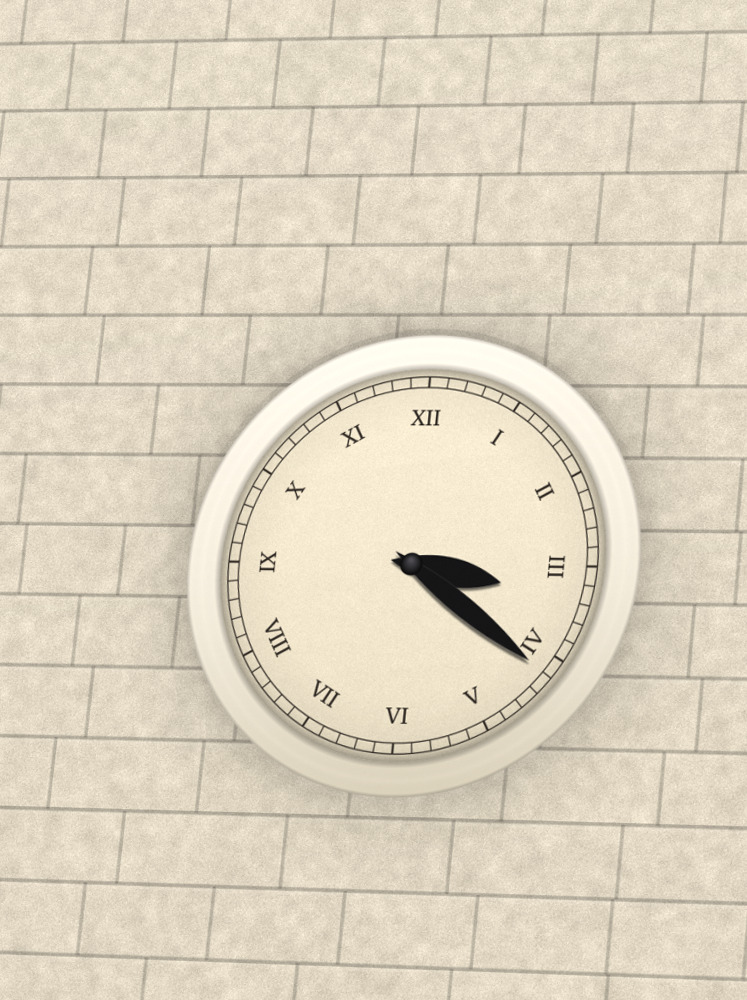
3:21
